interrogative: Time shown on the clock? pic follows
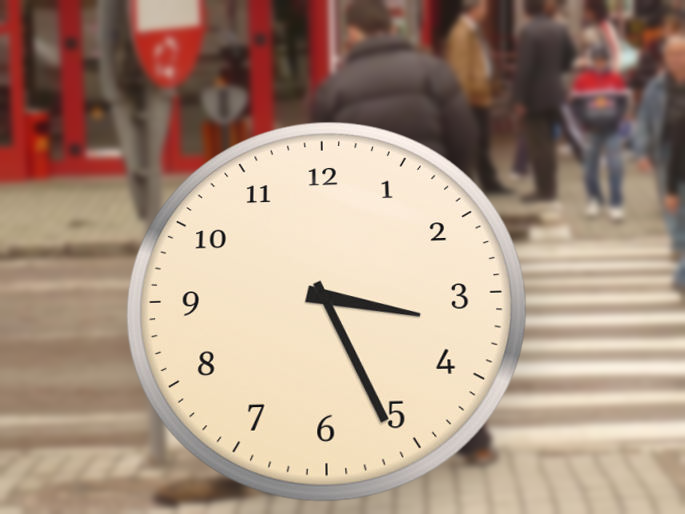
3:26
